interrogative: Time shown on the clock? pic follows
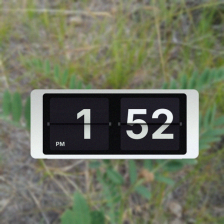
1:52
